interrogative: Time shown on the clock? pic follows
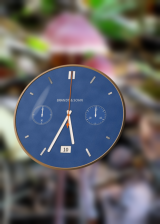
5:34
